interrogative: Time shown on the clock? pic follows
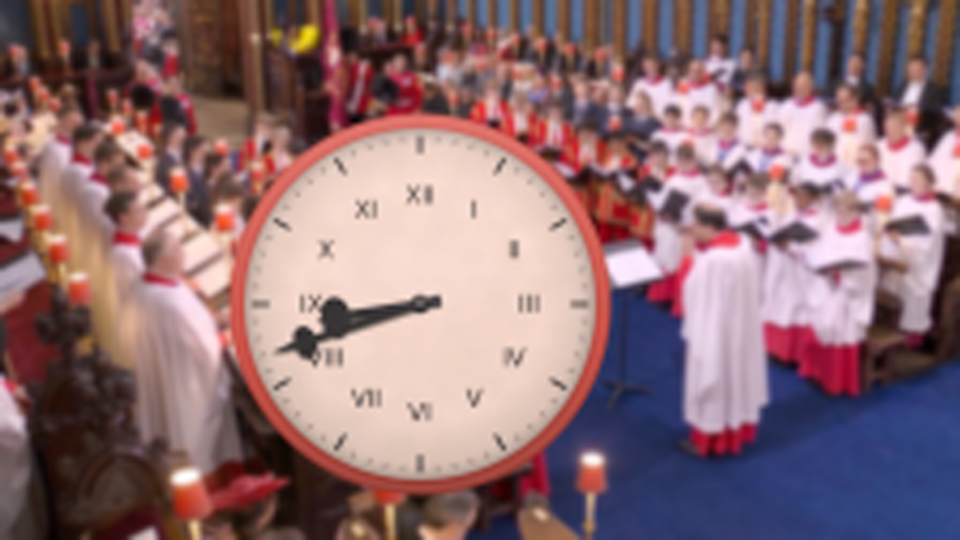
8:42
